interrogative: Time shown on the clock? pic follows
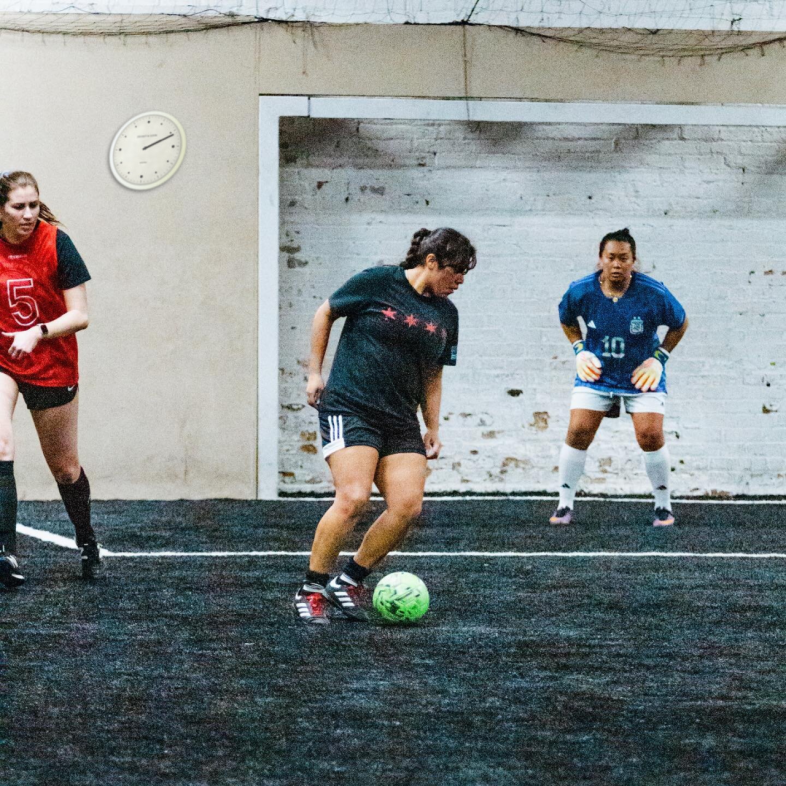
2:11
